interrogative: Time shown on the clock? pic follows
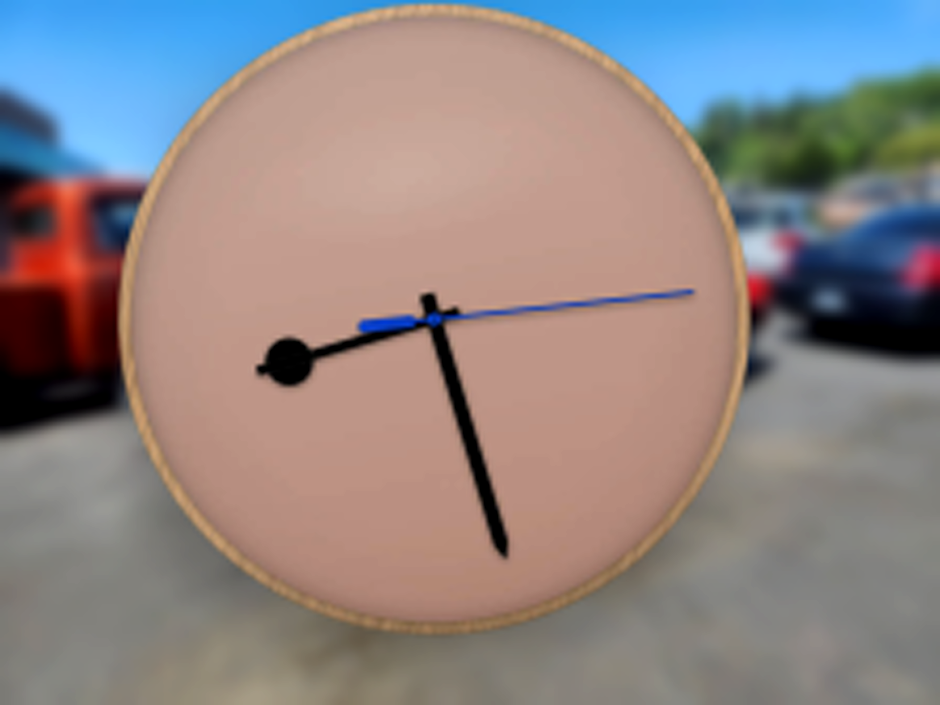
8:27:14
